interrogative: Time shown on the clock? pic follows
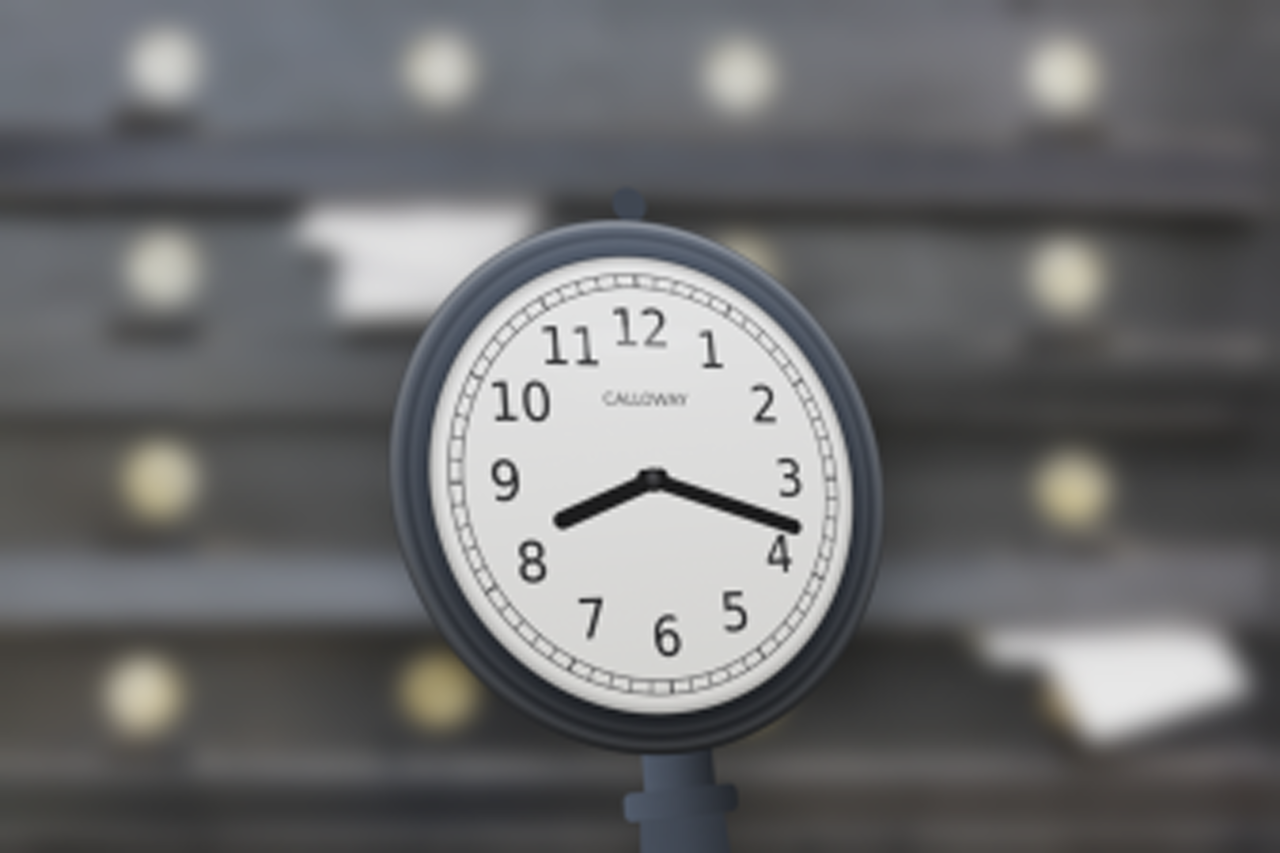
8:18
